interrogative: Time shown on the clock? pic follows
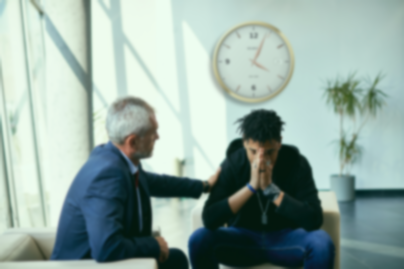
4:04
